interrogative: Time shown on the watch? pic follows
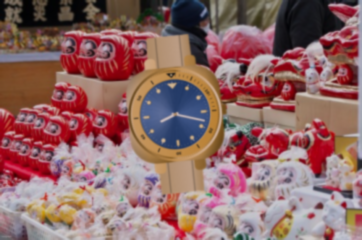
8:18
